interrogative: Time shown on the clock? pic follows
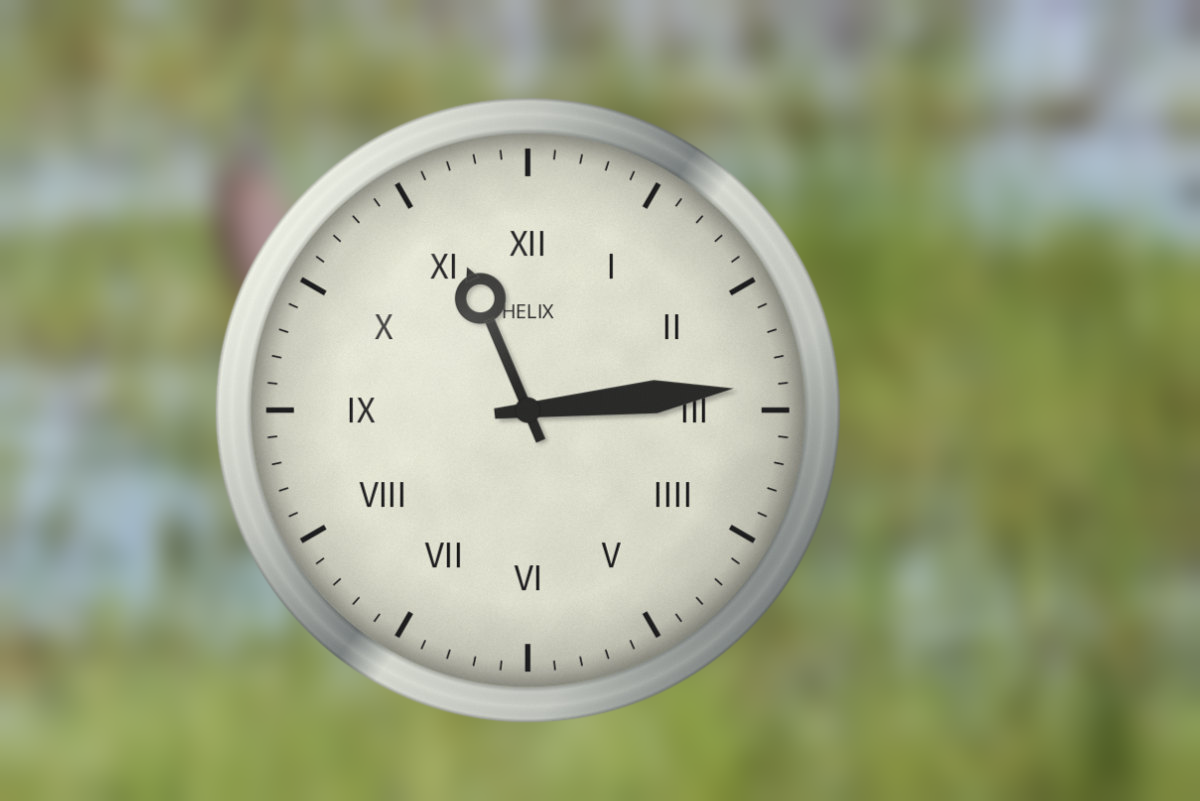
11:14
